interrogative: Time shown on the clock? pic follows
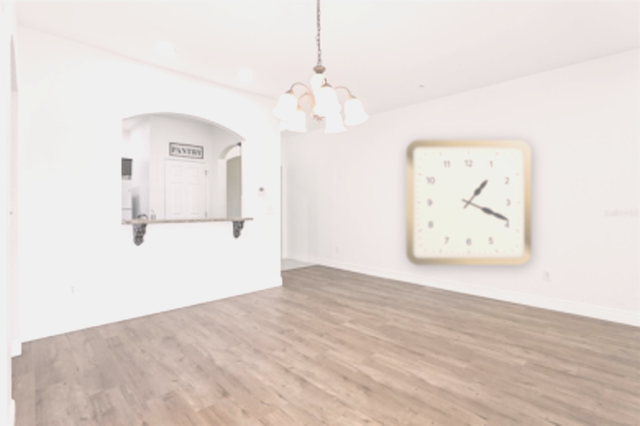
1:19
